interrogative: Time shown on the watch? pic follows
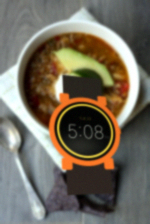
5:08
